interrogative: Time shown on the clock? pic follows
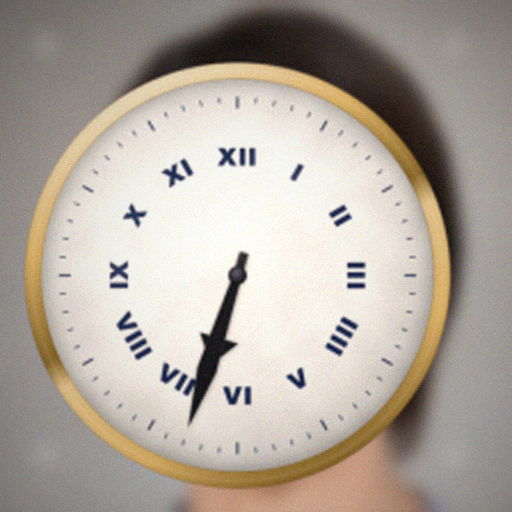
6:33
